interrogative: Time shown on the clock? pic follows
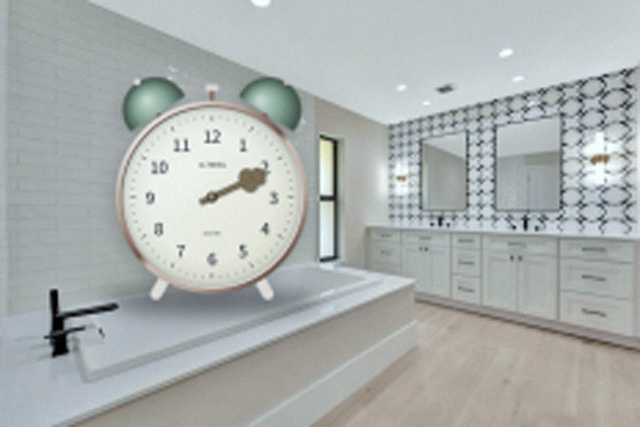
2:11
